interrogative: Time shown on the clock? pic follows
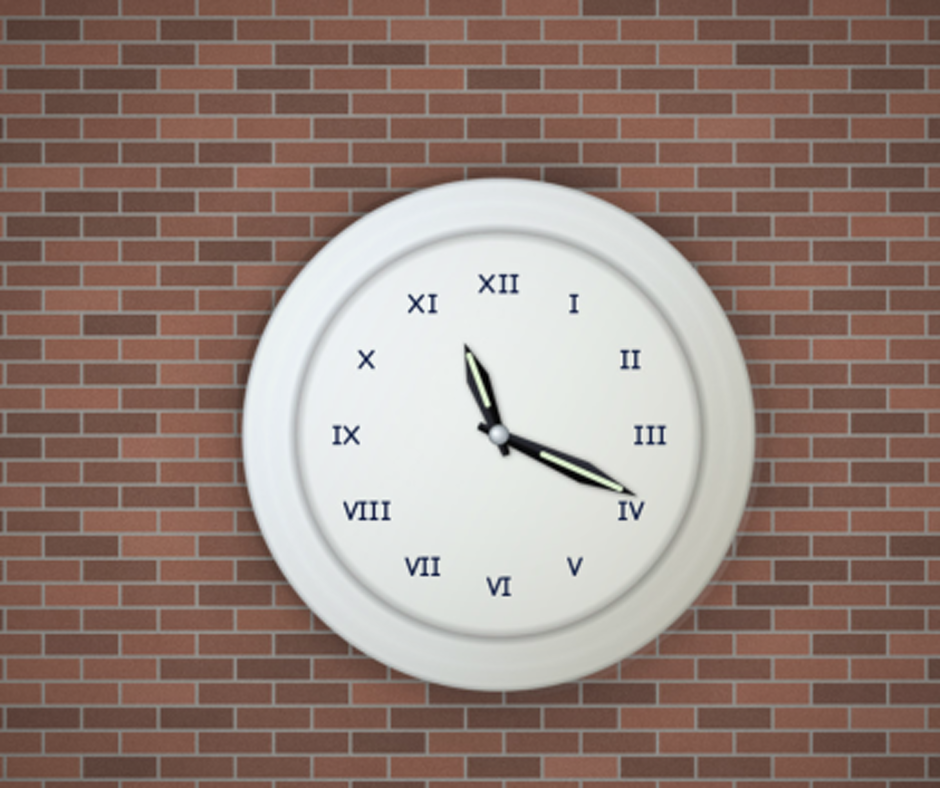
11:19
